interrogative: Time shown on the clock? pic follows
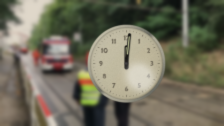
12:01
